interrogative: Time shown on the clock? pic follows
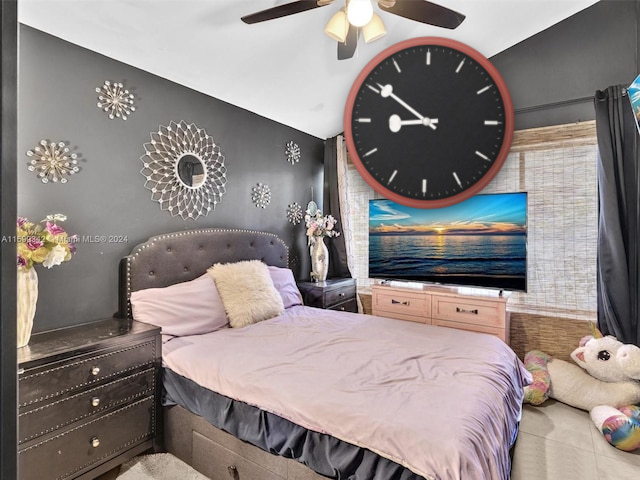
8:51
